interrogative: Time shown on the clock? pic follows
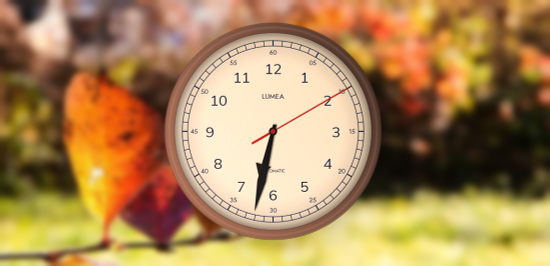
6:32:10
